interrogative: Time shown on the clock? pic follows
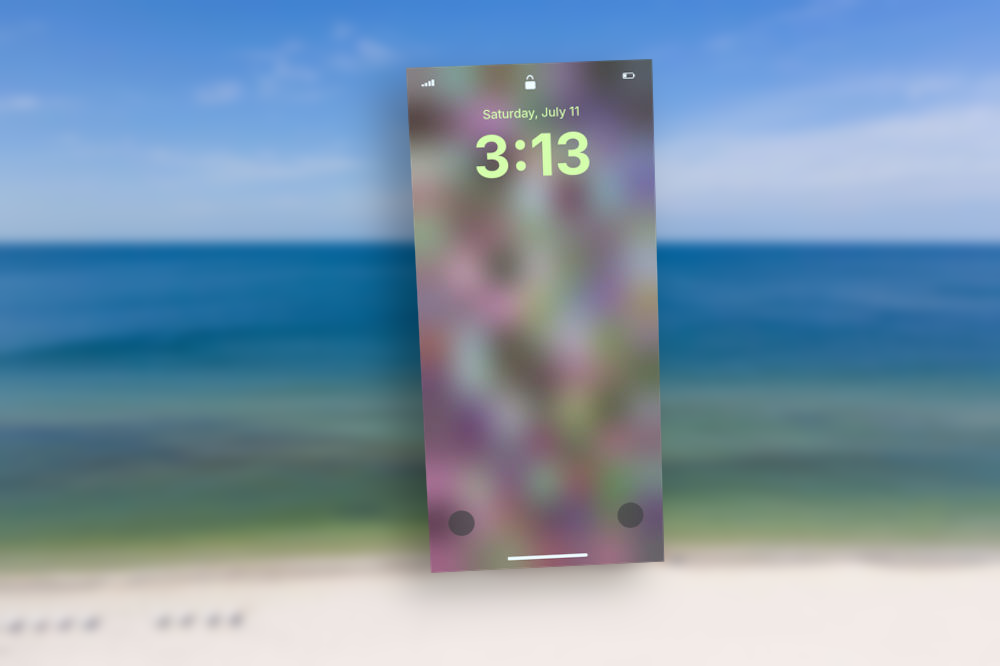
3:13
